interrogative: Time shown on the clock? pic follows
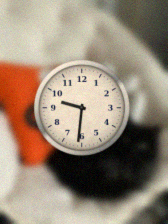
9:31
